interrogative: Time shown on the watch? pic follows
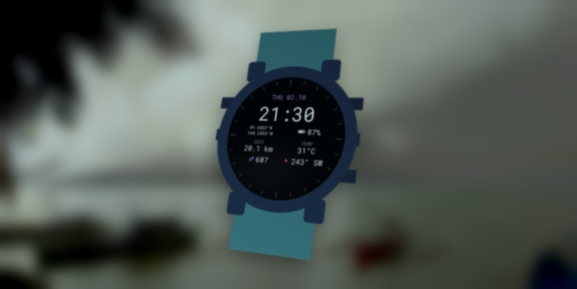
21:30
